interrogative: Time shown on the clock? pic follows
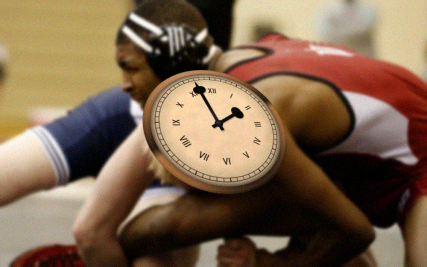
1:57
